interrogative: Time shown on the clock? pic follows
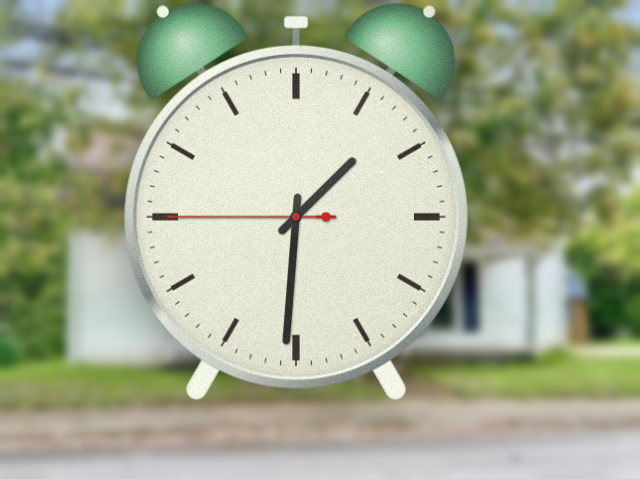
1:30:45
